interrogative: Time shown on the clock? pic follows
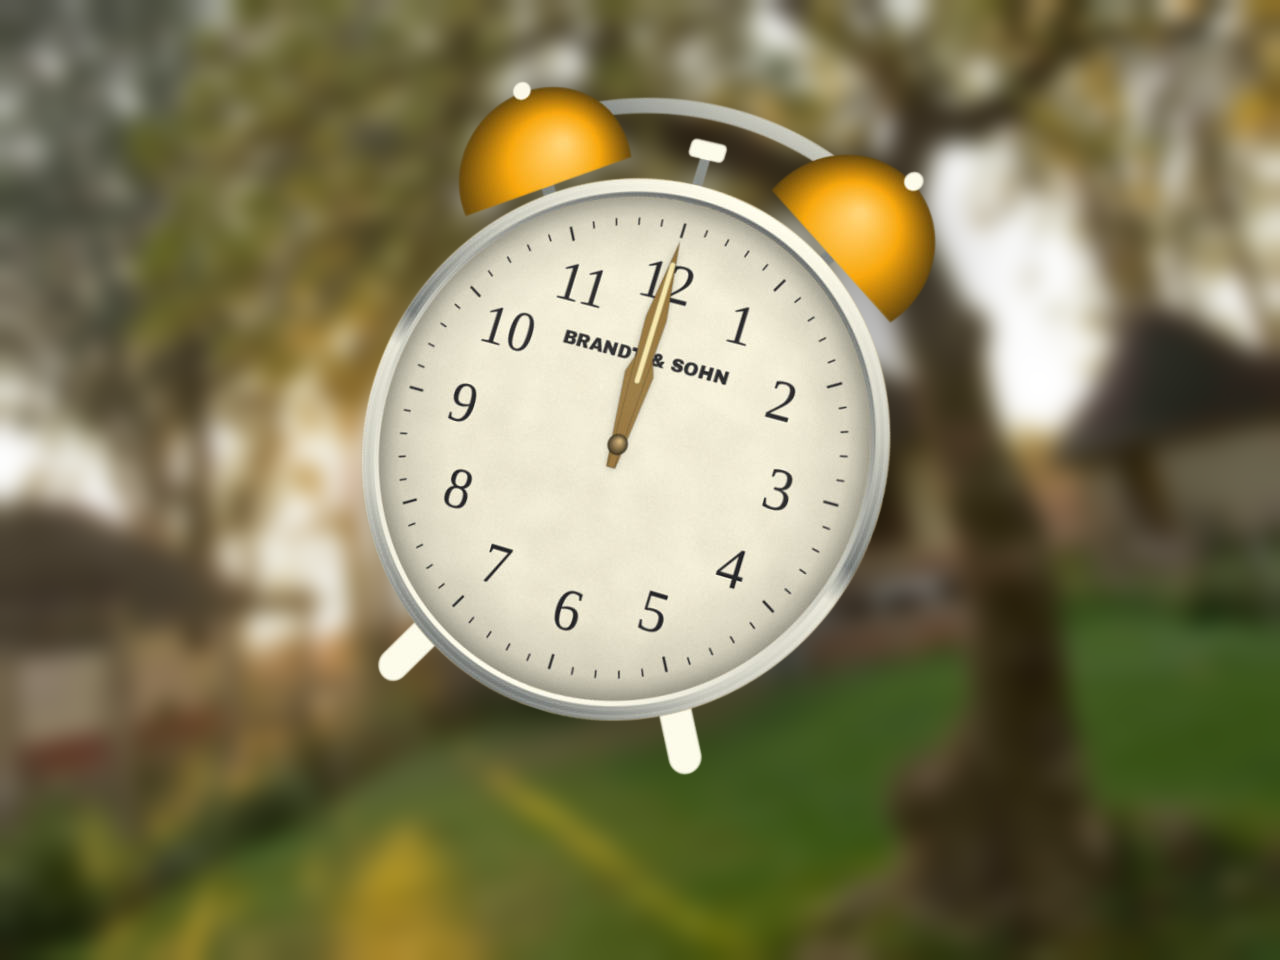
12:00
